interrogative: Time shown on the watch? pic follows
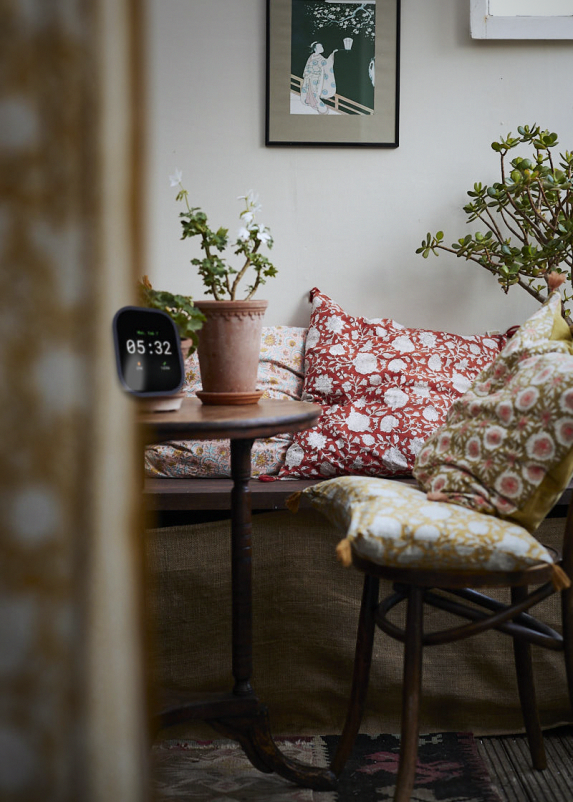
5:32
